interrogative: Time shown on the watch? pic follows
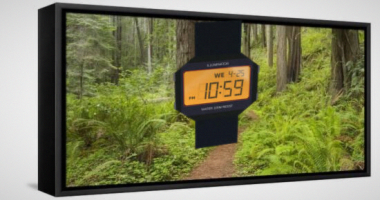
10:59
